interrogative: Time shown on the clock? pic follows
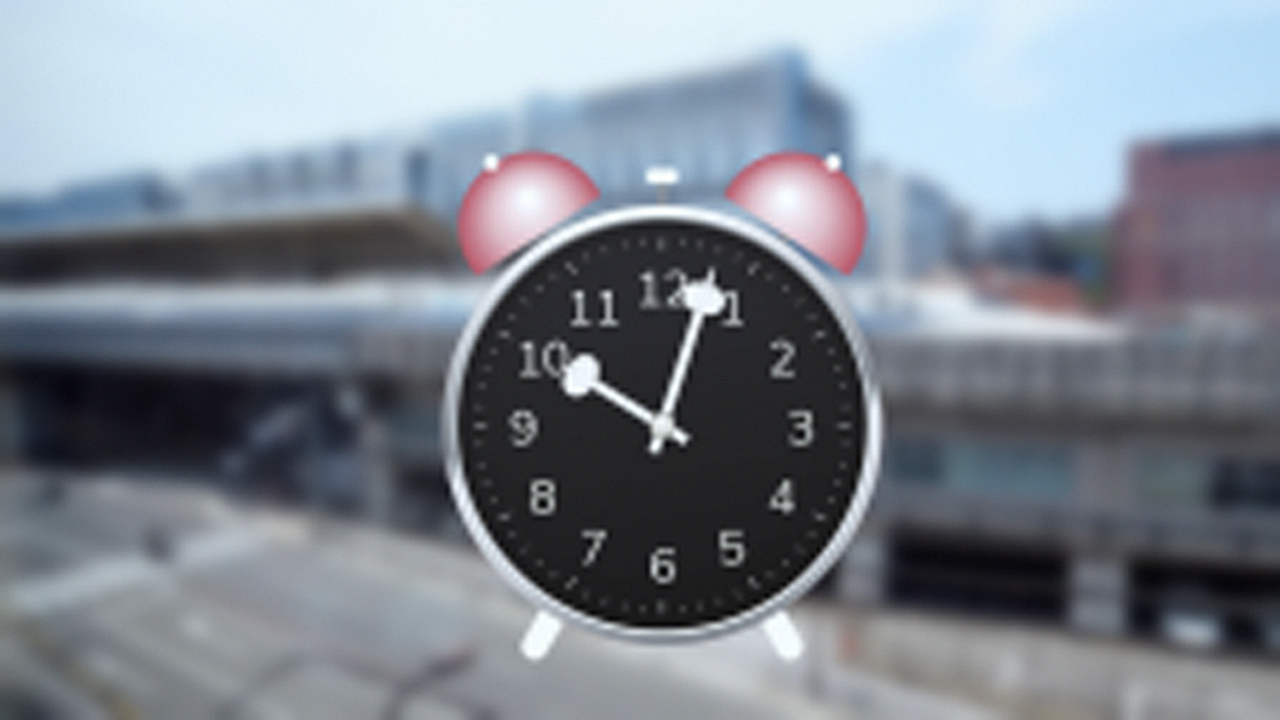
10:03
